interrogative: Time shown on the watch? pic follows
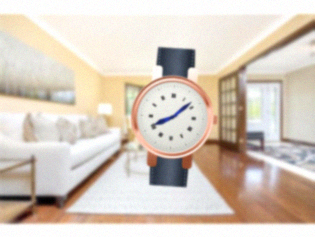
8:08
